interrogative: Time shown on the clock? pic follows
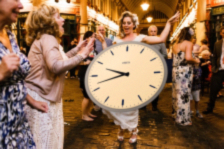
9:42
